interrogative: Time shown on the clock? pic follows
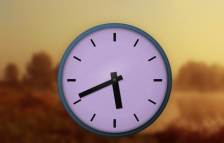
5:41
